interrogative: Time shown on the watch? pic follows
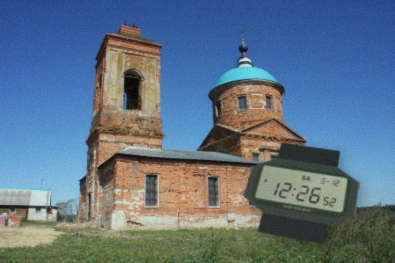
12:26
